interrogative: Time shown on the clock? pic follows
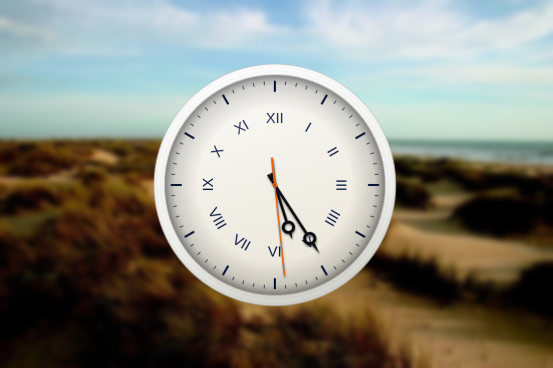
5:24:29
